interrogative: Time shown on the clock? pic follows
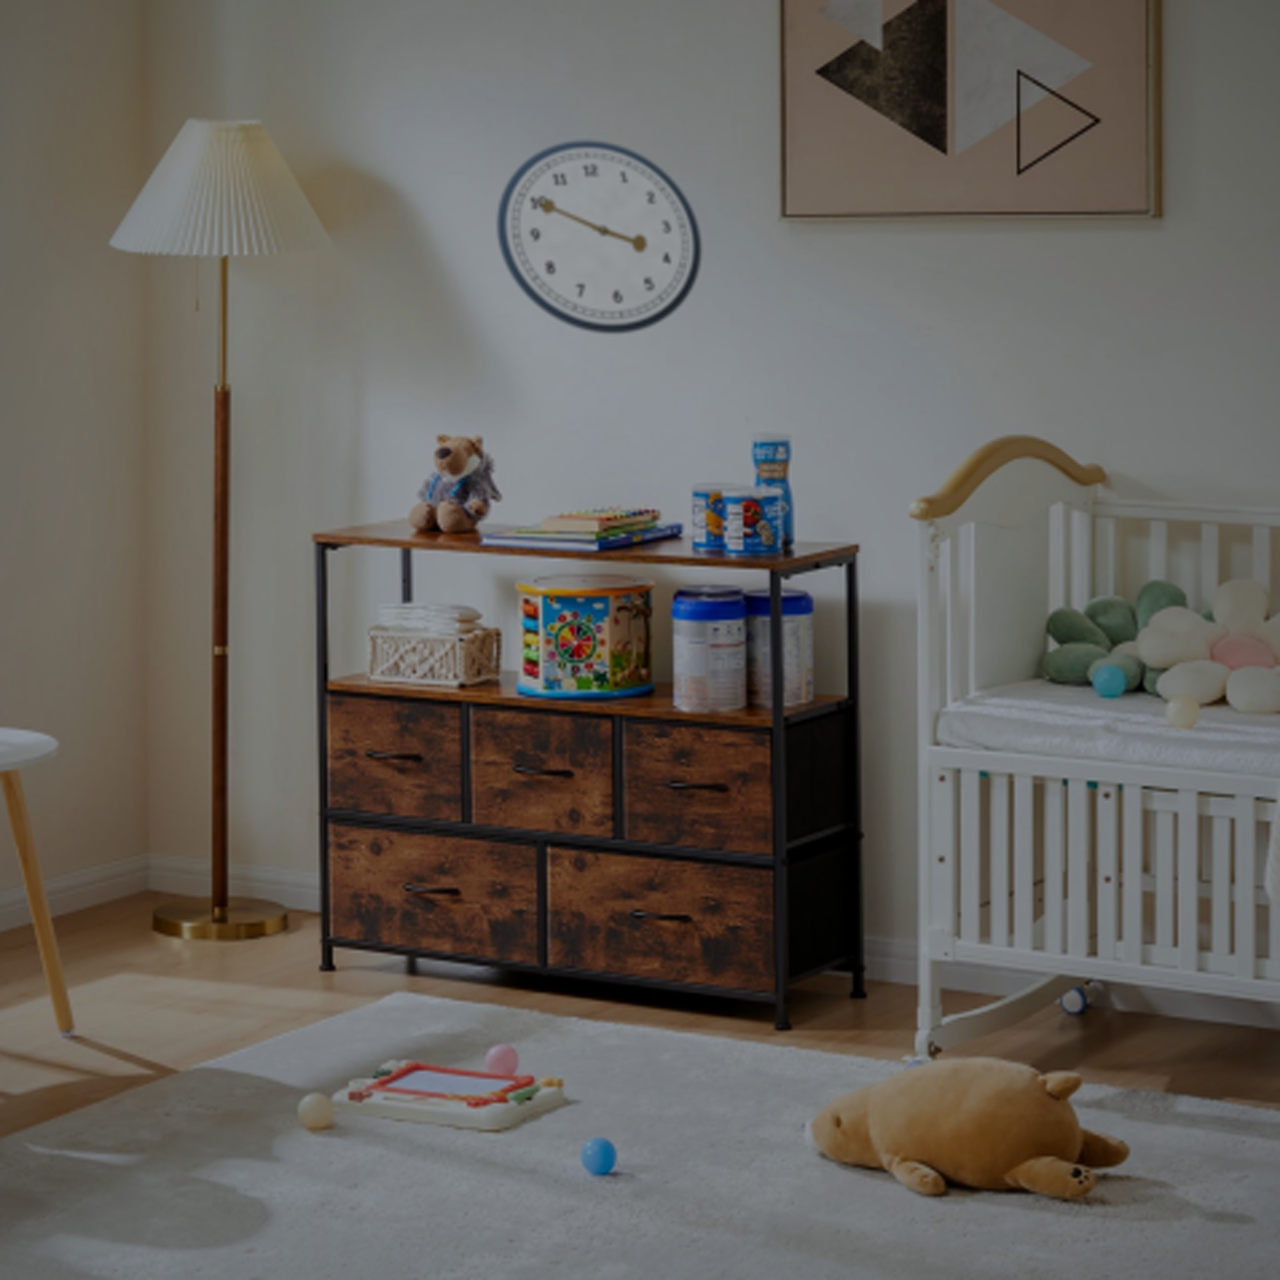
3:50
